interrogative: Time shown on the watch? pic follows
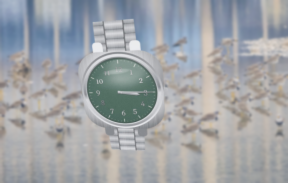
3:15
